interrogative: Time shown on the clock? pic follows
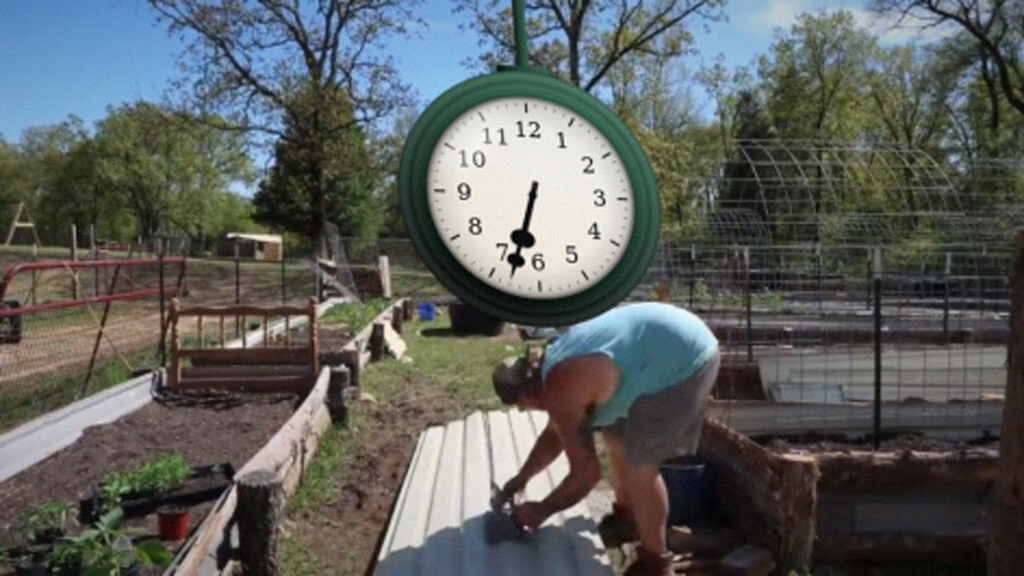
6:33
